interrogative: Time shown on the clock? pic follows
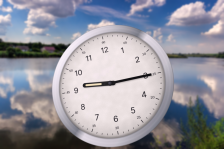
9:15
